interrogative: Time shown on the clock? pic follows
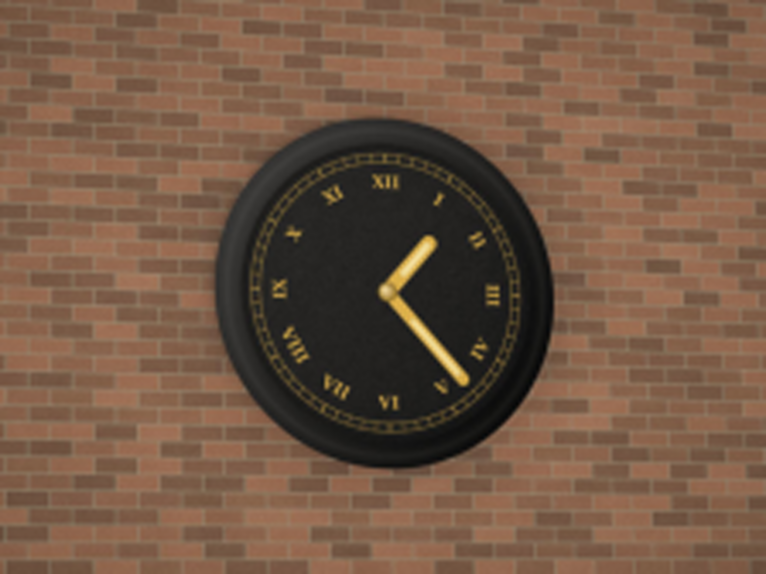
1:23
